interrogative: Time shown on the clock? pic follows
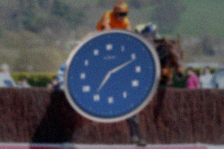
7:11
